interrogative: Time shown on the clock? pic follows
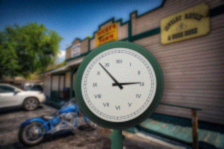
2:53
